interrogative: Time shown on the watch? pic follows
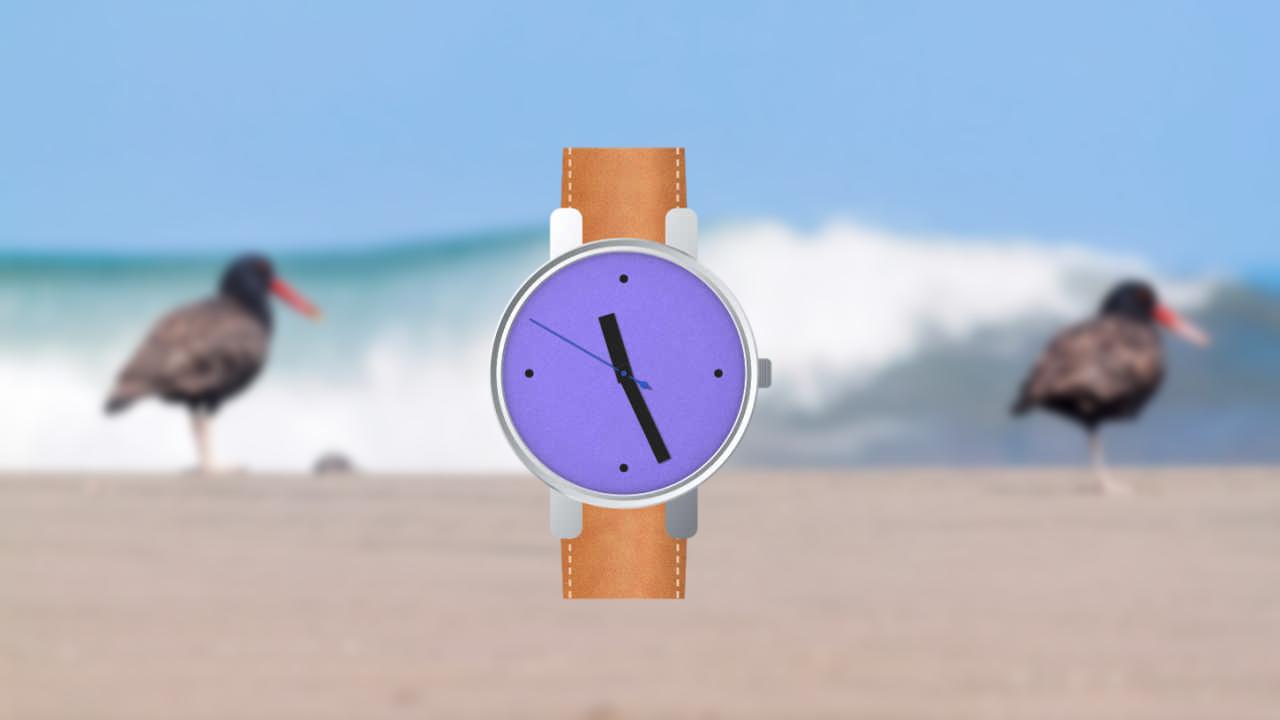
11:25:50
